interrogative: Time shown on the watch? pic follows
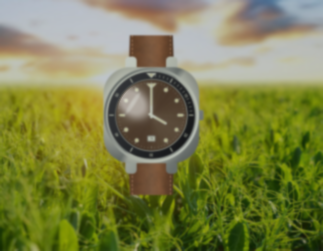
4:00
